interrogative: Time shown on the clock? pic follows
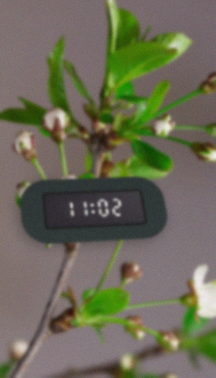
11:02
